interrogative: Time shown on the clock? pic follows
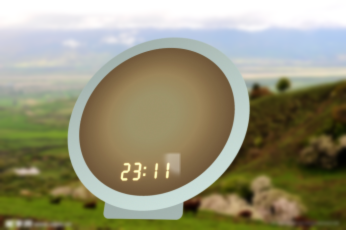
23:11
